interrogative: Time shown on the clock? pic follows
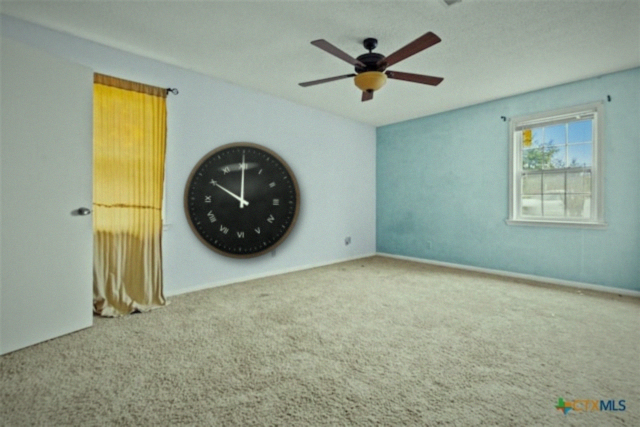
10:00
